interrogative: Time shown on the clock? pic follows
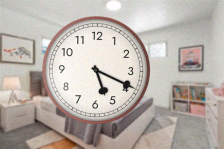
5:19
